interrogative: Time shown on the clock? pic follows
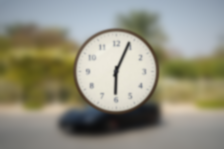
6:04
